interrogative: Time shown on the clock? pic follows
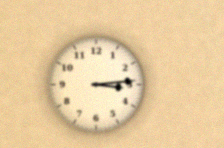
3:14
